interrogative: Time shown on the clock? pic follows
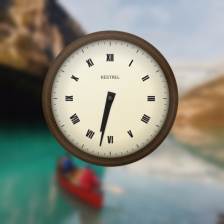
6:32
